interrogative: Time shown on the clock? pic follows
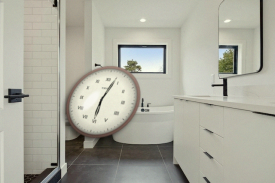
6:03
